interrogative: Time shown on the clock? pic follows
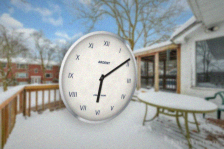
6:09
